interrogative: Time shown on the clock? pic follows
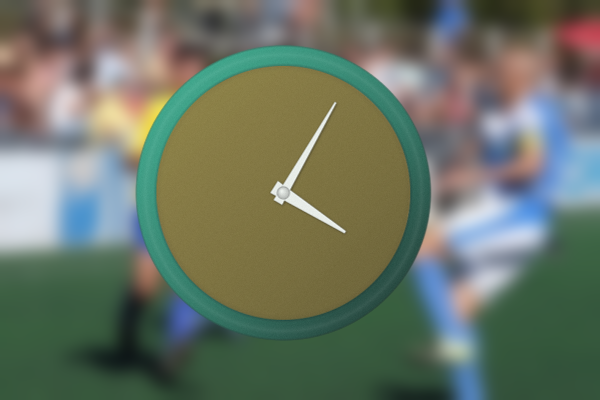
4:05
